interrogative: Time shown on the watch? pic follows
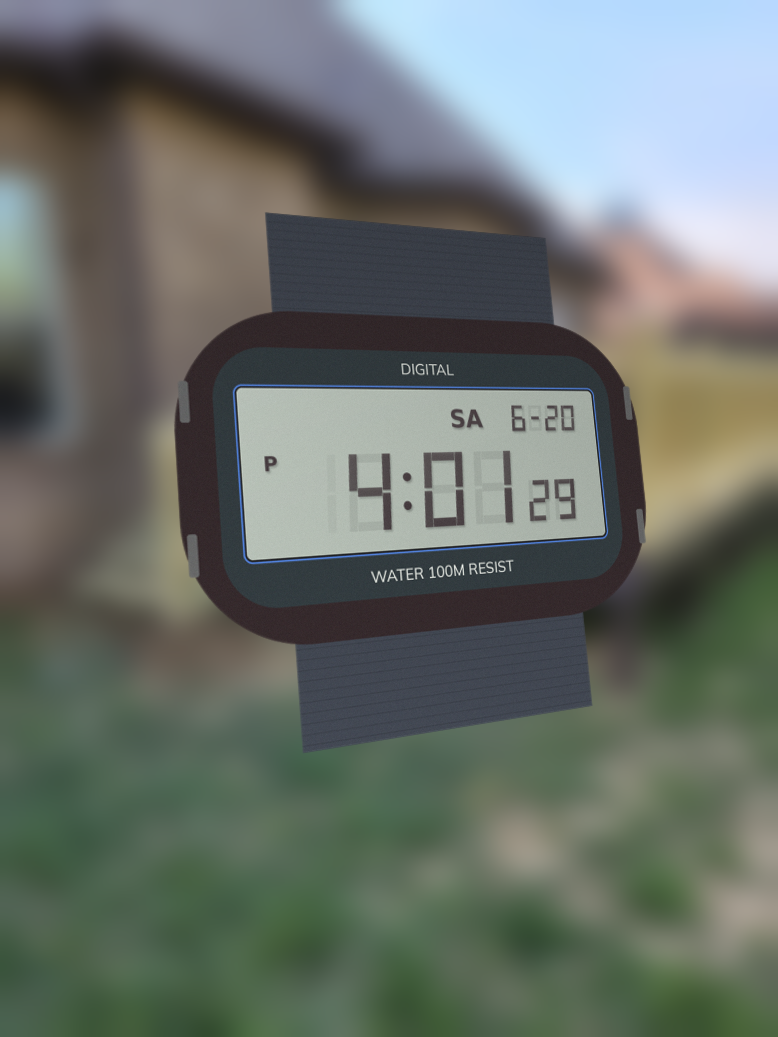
4:01:29
